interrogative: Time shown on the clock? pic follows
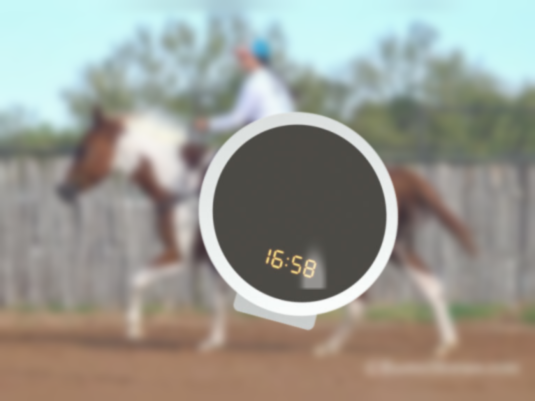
16:58
